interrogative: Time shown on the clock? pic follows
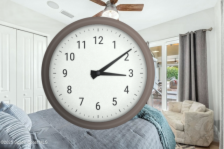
3:09
